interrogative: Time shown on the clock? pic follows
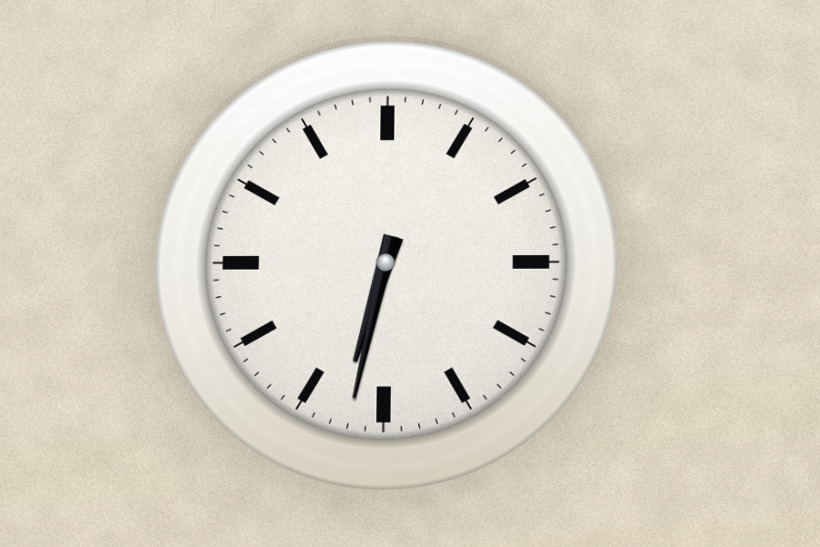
6:32
